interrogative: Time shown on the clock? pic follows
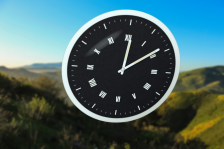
12:09
